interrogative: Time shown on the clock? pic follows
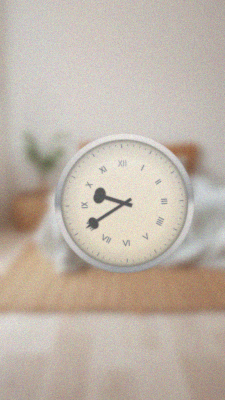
9:40
